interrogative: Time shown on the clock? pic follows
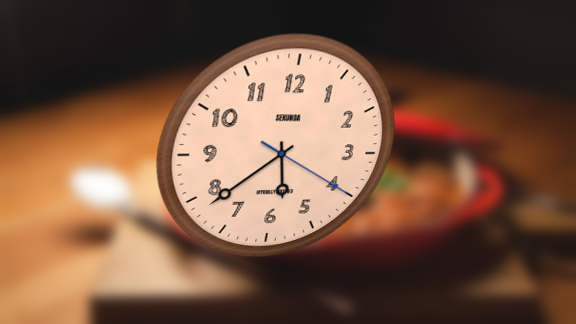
5:38:20
